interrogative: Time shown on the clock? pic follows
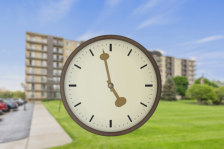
4:58
